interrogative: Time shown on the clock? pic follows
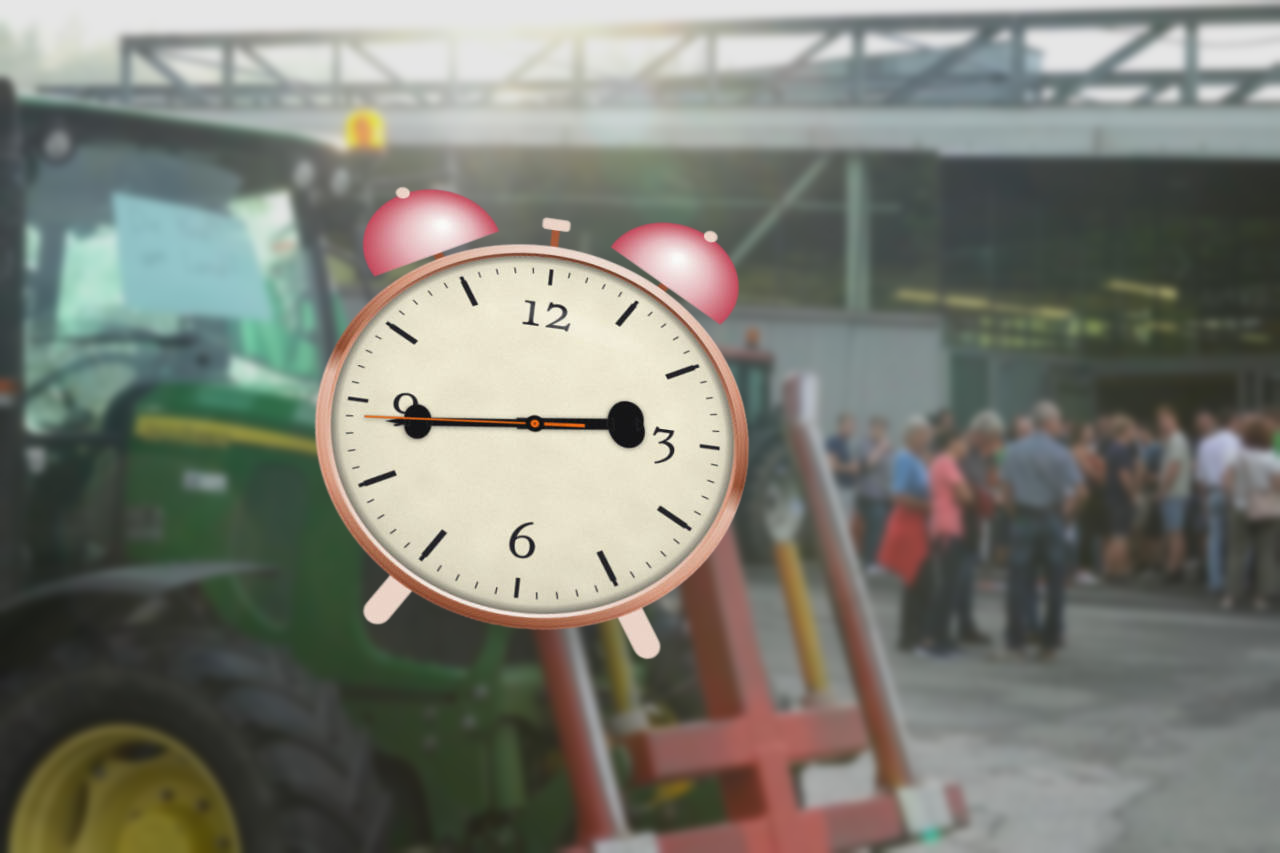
2:43:44
